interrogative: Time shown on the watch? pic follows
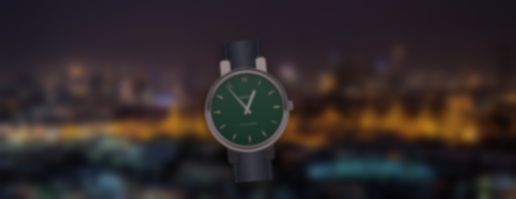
12:54
